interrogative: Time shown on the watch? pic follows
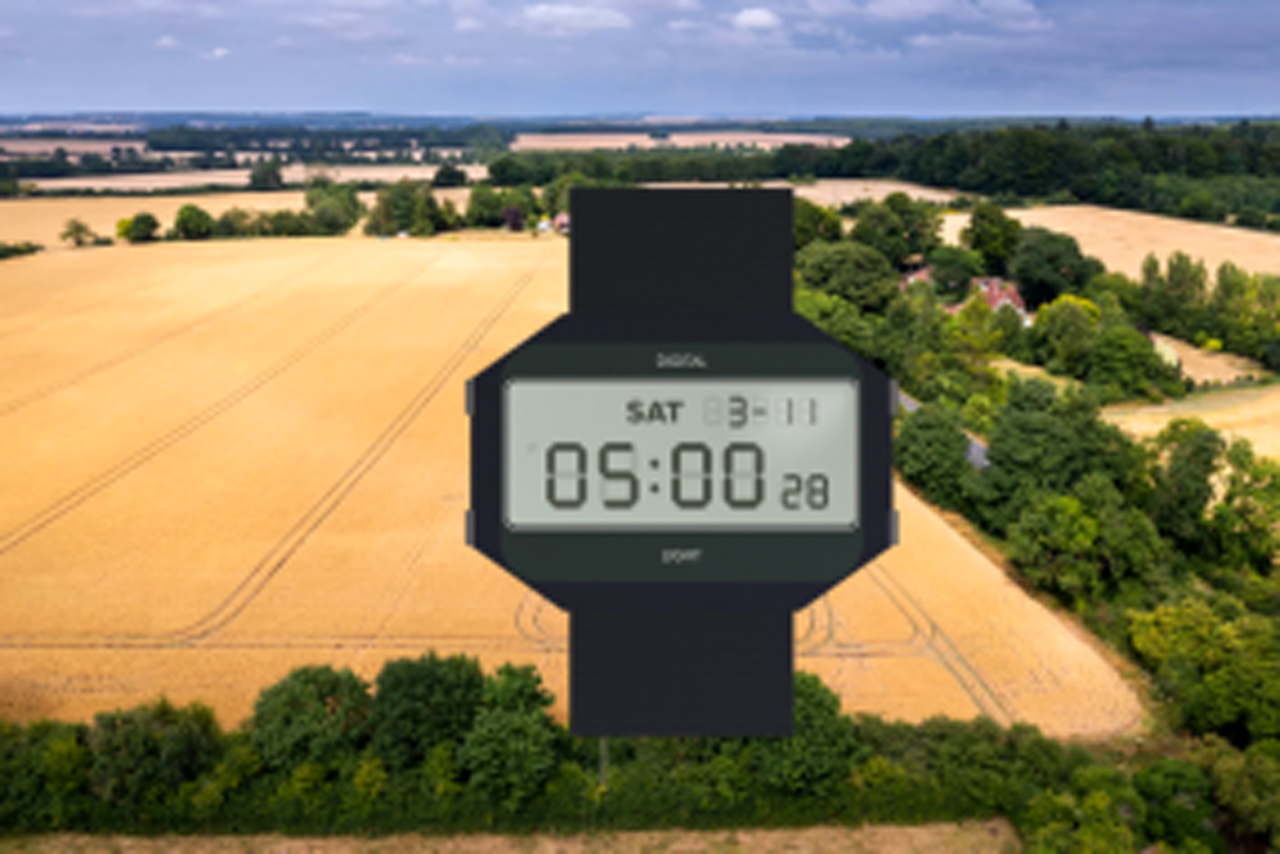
5:00:28
